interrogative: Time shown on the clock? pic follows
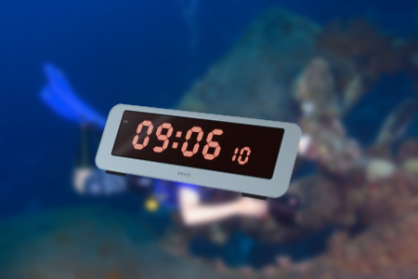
9:06:10
